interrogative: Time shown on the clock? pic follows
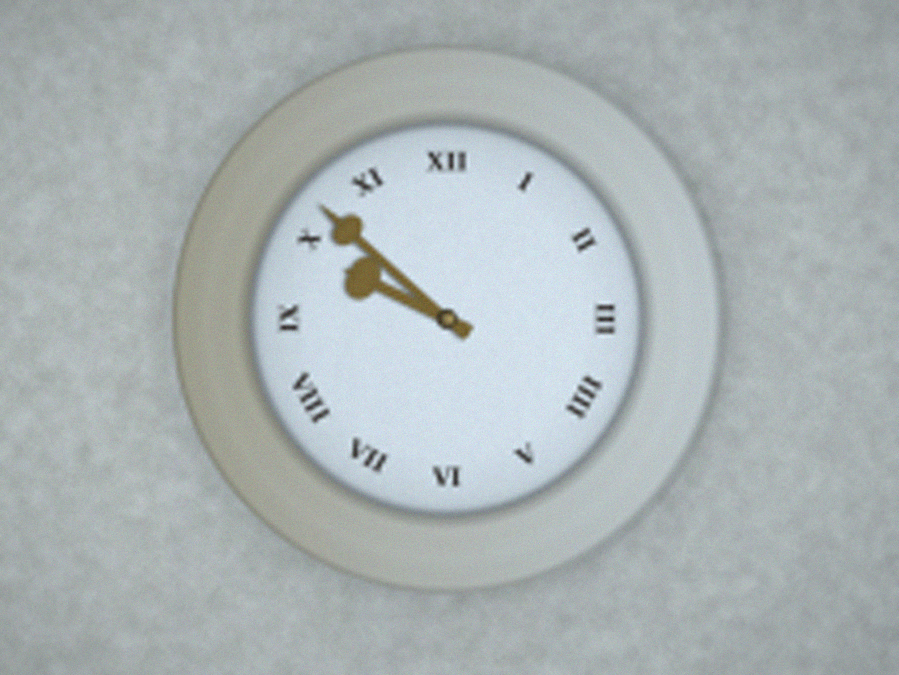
9:52
